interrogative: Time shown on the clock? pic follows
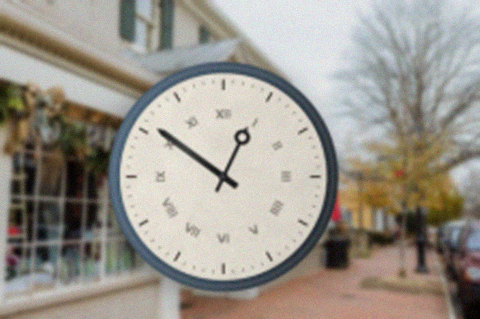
12:51
